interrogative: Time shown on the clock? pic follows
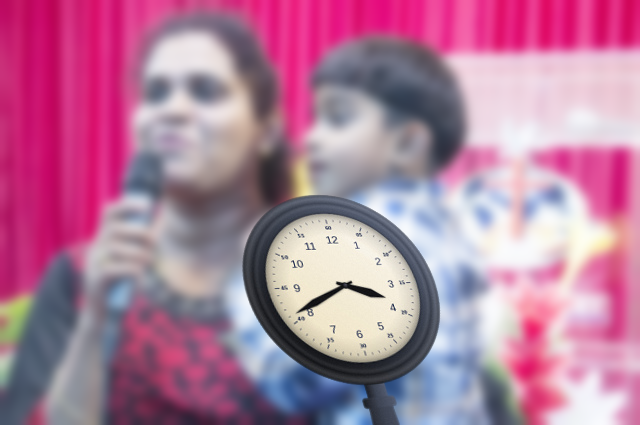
3:41
